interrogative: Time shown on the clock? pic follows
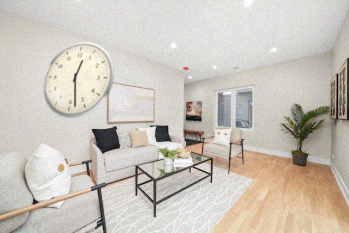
12:28
